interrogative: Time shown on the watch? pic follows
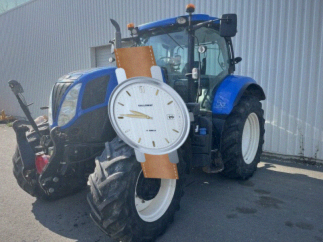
9:46
